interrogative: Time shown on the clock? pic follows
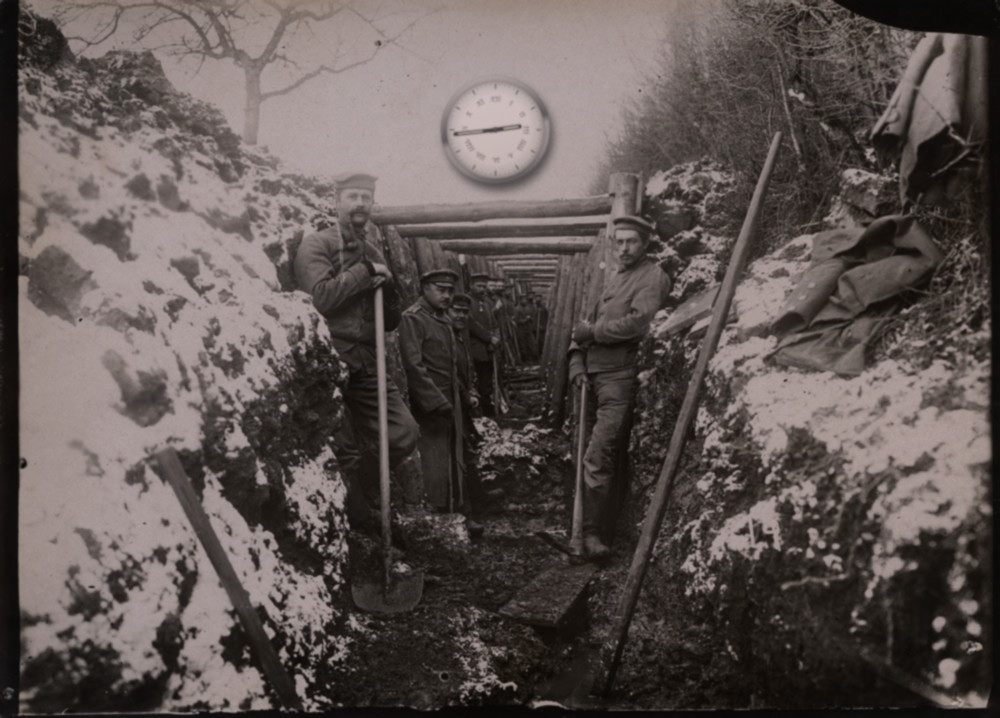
2:44
